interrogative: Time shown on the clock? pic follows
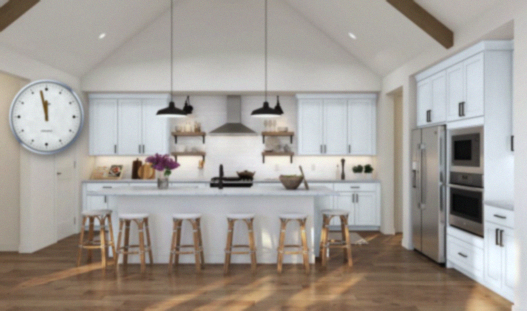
11:58
